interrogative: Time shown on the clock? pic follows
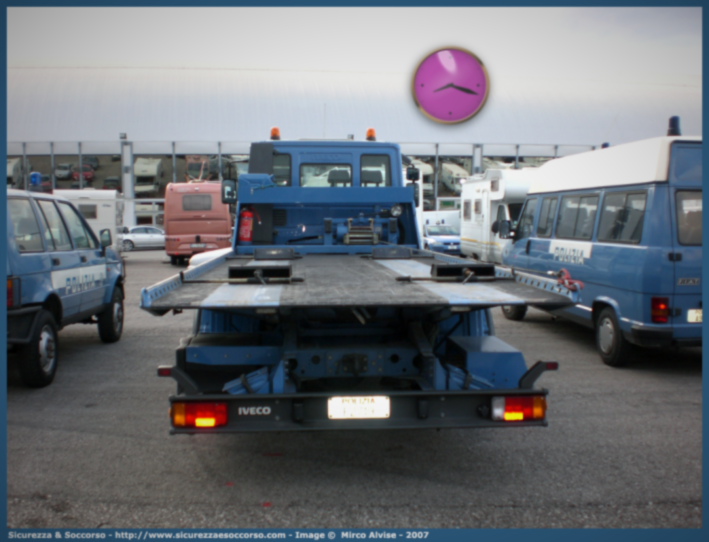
8:18
